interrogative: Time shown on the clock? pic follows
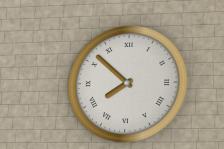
7:52
